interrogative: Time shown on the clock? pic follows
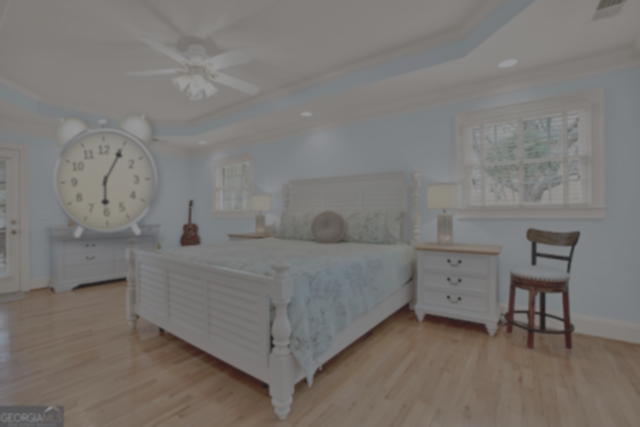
6:05
